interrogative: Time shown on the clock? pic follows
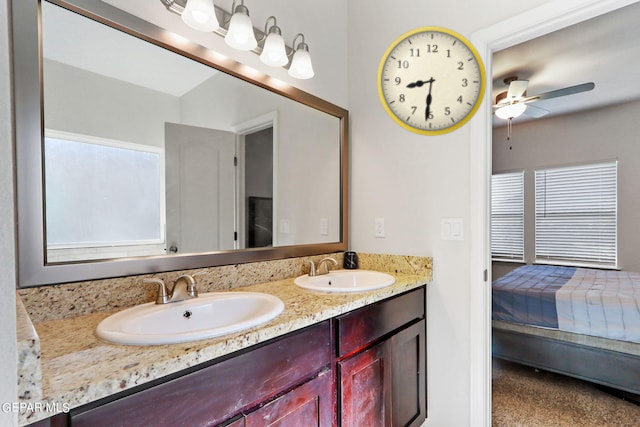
8:31
